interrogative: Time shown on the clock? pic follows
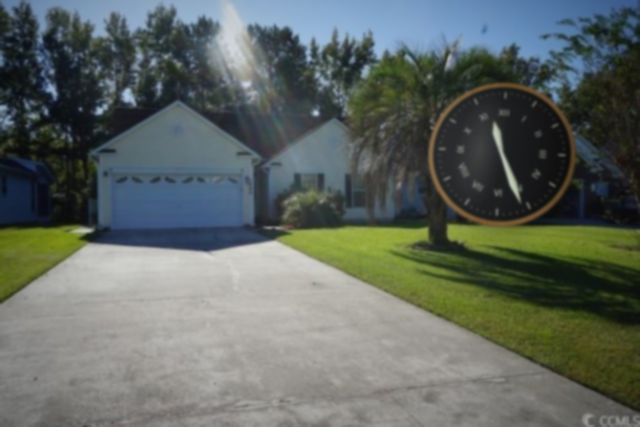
11:26
